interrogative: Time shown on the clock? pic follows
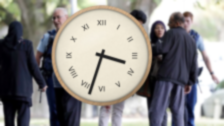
3:33
